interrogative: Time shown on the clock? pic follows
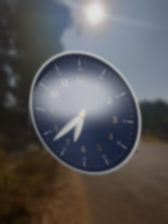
6:38
